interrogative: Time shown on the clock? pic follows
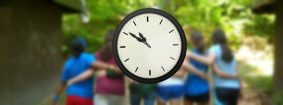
10:51
